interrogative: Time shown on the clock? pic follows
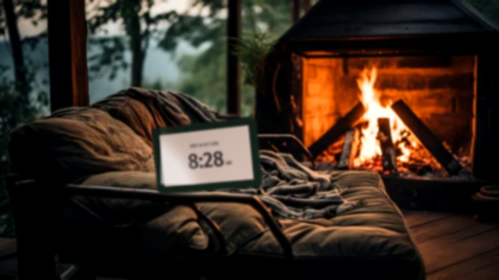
8:28
